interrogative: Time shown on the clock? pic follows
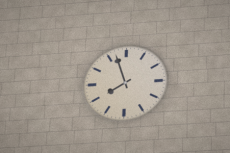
7:57
